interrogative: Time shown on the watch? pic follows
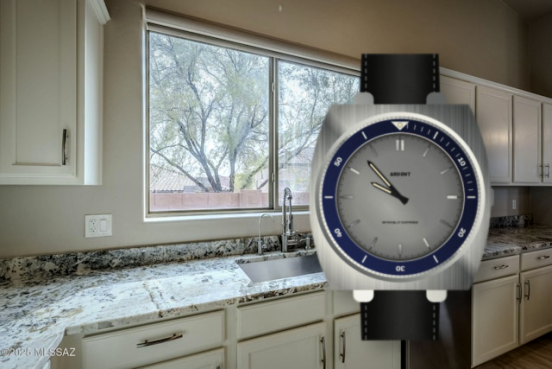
9:53
